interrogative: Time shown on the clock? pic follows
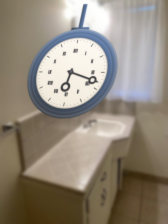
6:18
